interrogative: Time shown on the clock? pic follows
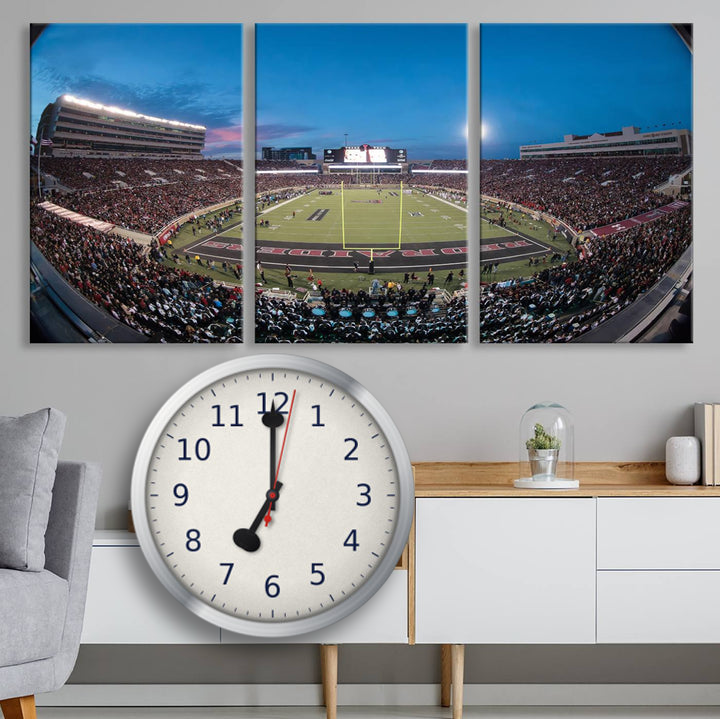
7:00:02
